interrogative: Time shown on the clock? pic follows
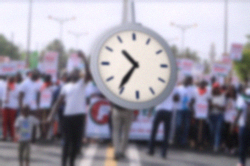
10:36
